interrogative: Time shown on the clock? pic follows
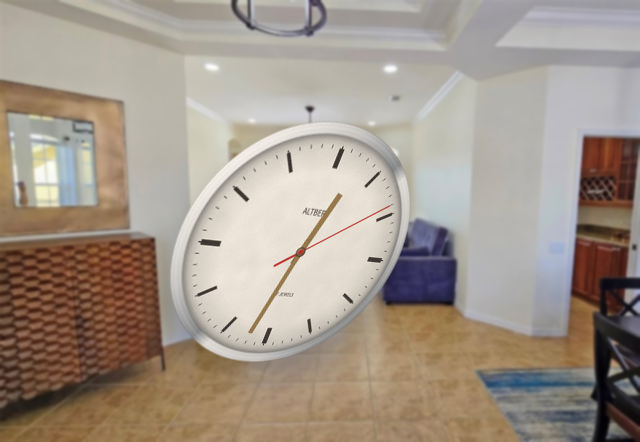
12:32:09
